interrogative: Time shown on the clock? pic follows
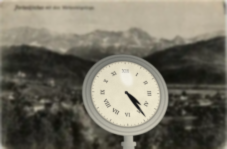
4:24
